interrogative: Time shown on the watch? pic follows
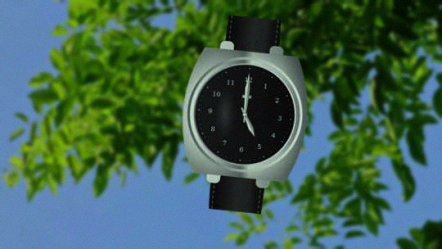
5:00
